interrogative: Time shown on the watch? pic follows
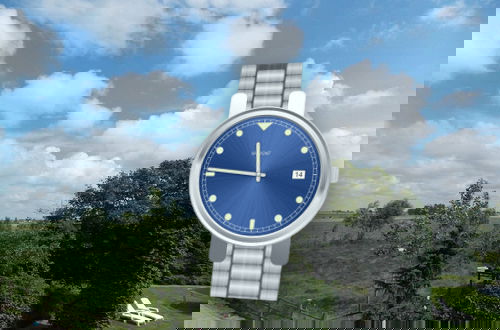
11:46
